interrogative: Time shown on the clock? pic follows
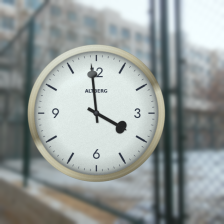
3:59
